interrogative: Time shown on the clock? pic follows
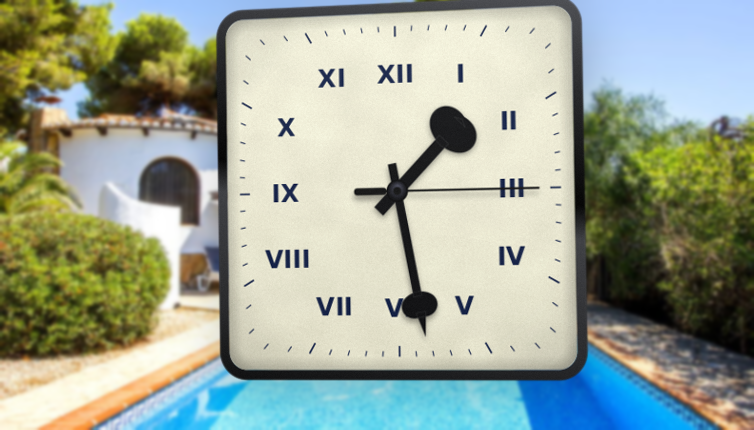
1:28:15
